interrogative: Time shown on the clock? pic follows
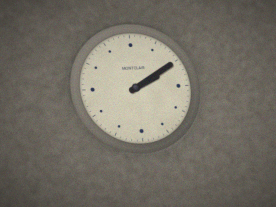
2:10
